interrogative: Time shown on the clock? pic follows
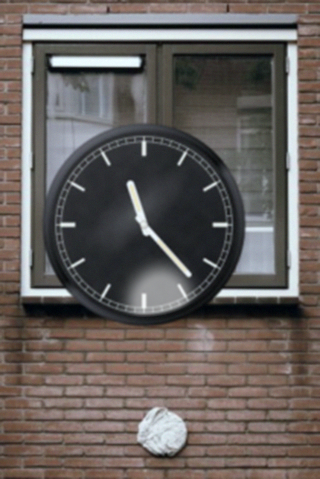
11:23
